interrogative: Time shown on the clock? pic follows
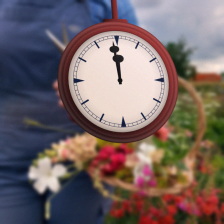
11:59
